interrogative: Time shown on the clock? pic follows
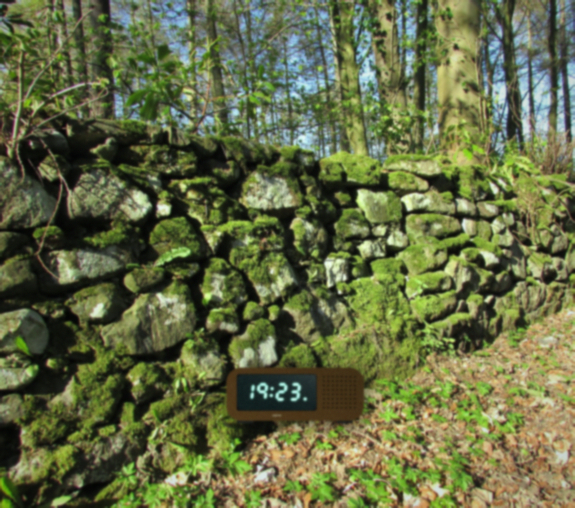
19:23
